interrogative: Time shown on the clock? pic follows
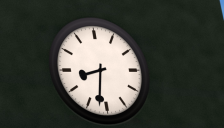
8:32
